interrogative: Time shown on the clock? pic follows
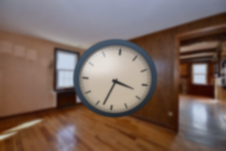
3:33
